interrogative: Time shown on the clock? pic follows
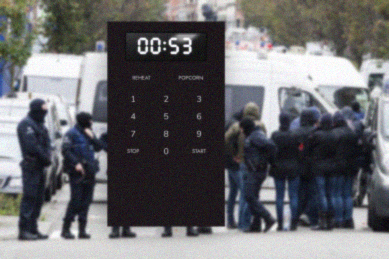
0:53
